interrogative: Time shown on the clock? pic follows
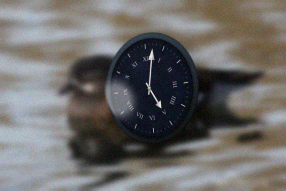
5:02
